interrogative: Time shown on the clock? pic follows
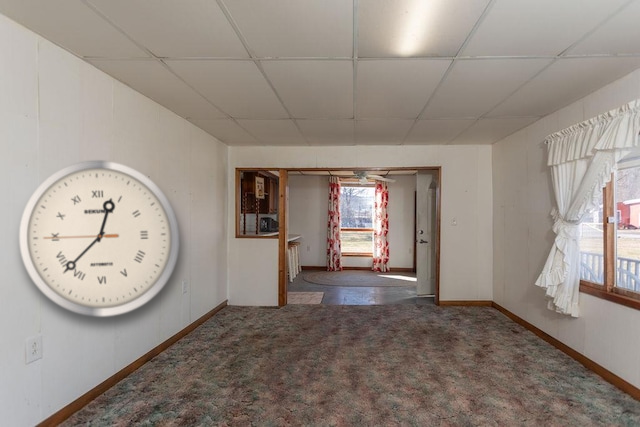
12:37:45
